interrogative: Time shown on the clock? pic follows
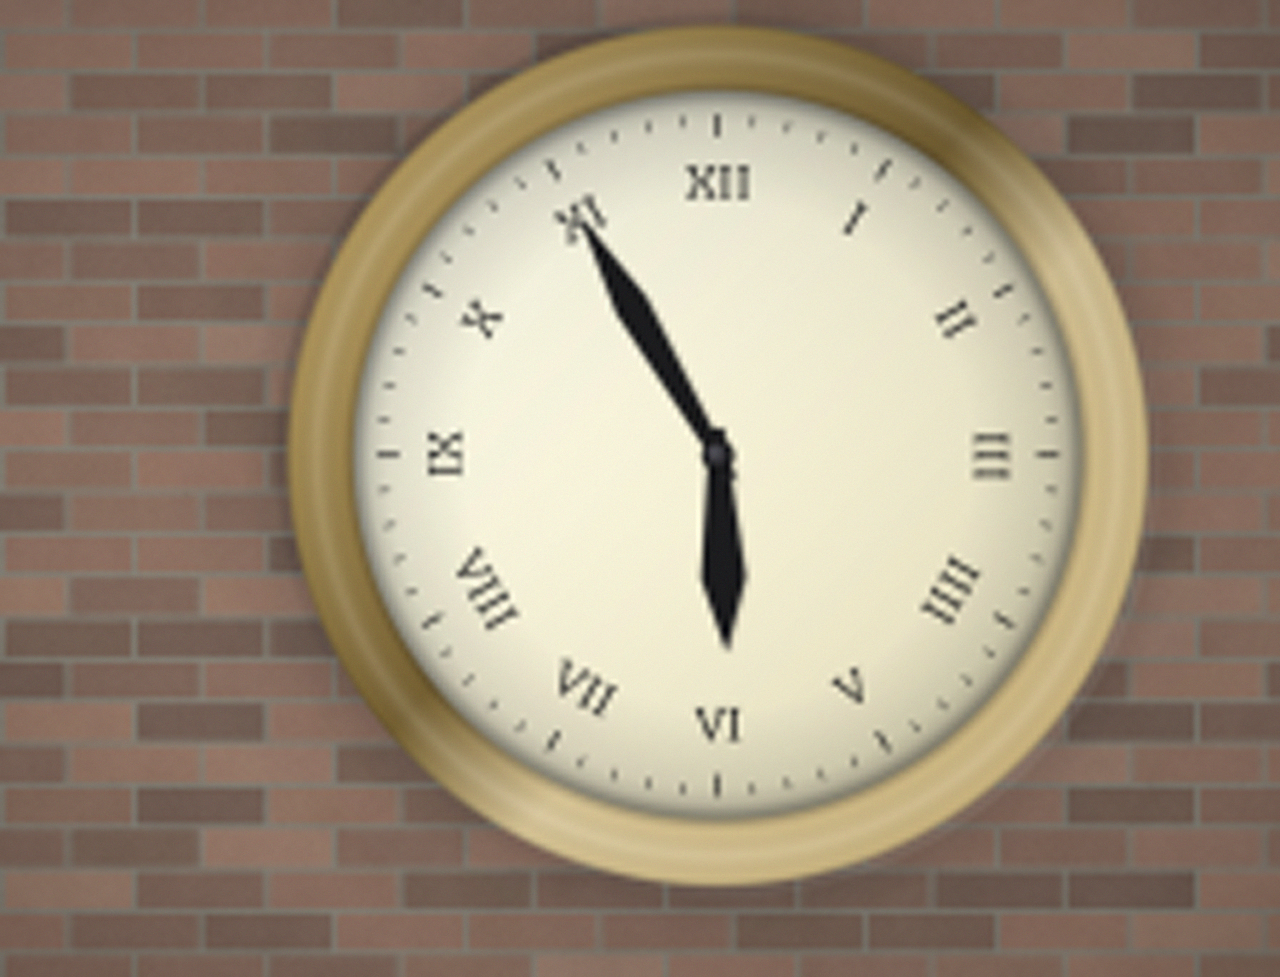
5:55
